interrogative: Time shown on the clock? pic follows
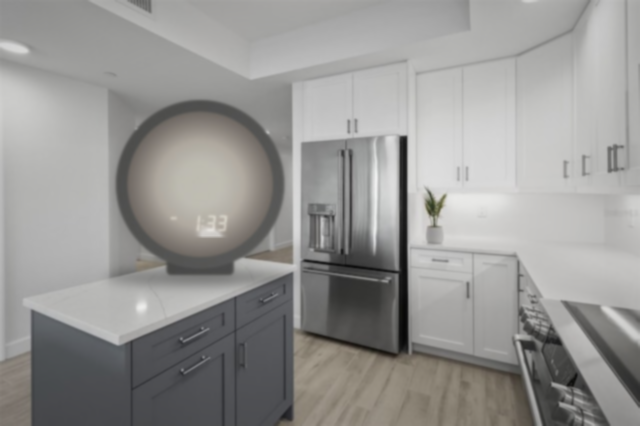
1:33
